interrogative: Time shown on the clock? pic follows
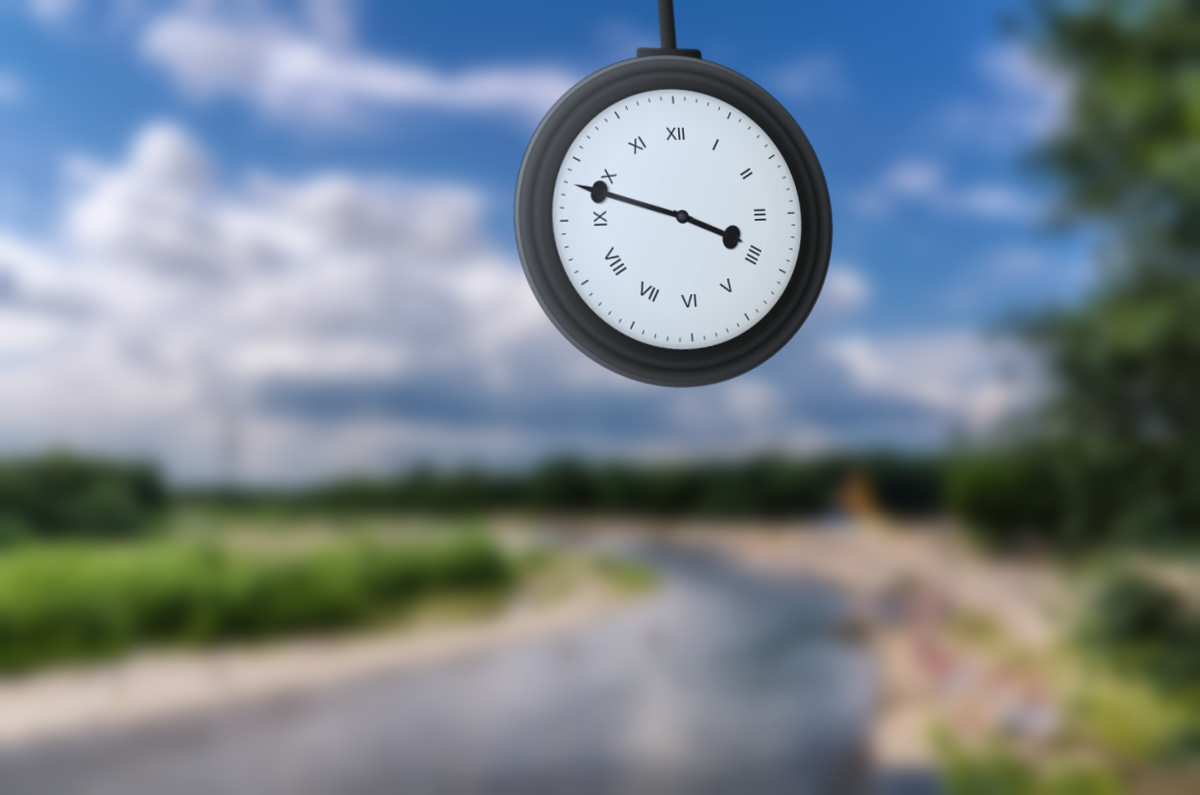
3:48
